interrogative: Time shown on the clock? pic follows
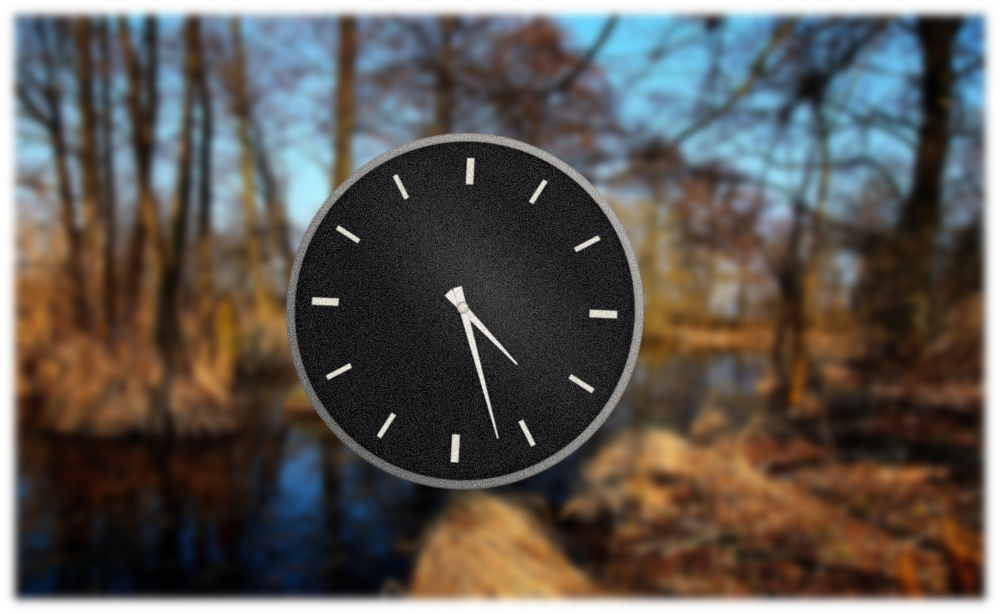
4:27
